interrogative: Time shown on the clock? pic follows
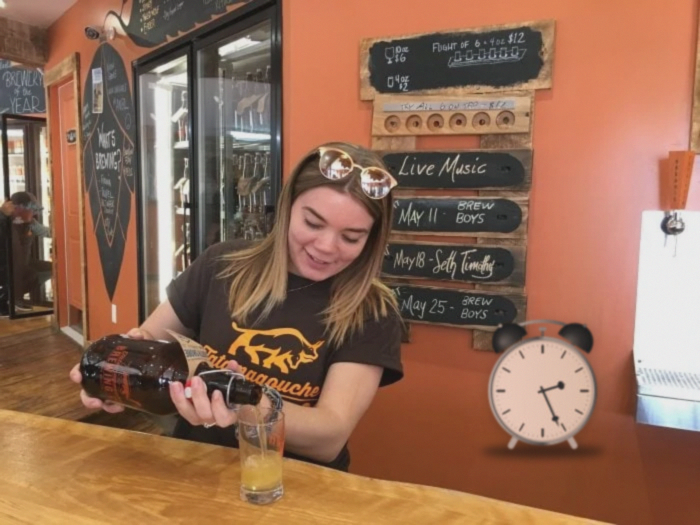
2:26
